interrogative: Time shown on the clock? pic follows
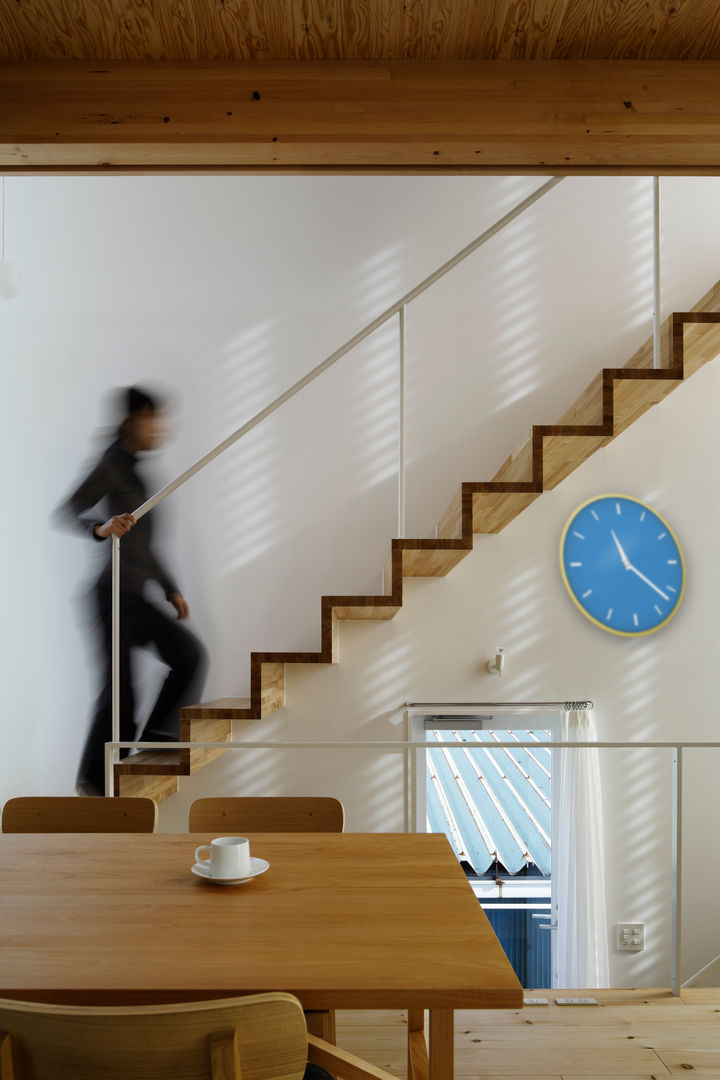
11:22
